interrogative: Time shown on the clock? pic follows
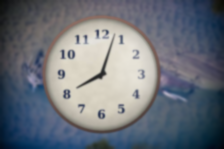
8:03
